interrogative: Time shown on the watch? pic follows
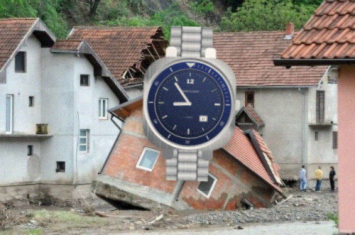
8:54
